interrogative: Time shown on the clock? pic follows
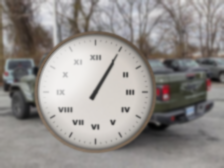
1:05
